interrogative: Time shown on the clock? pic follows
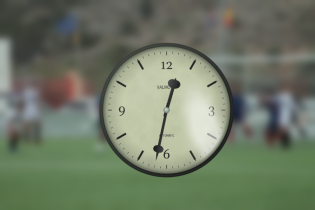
12:32
